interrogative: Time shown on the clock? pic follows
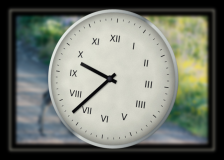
9:37
